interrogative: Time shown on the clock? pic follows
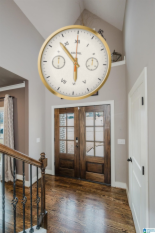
5:53
